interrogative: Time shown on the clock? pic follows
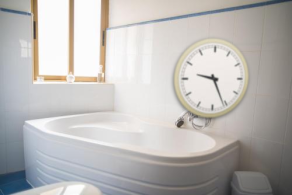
9:26
